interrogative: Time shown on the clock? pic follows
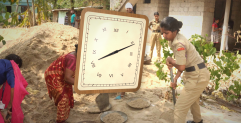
8:11
